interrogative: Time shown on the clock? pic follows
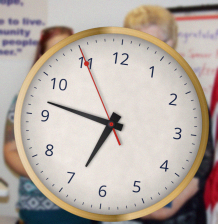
6:46:55
